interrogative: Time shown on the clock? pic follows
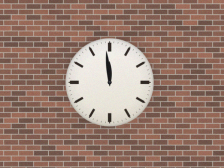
11:59
